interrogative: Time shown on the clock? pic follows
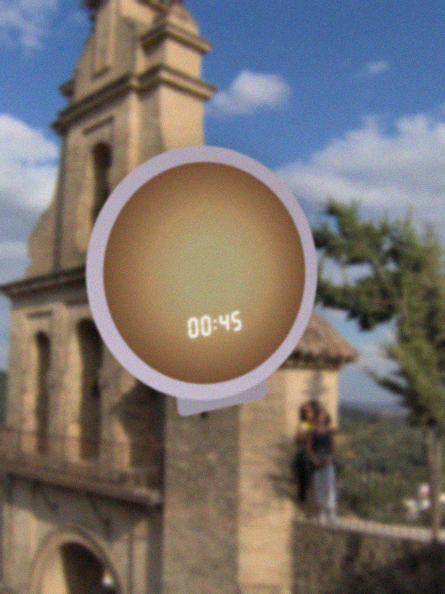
0:45
